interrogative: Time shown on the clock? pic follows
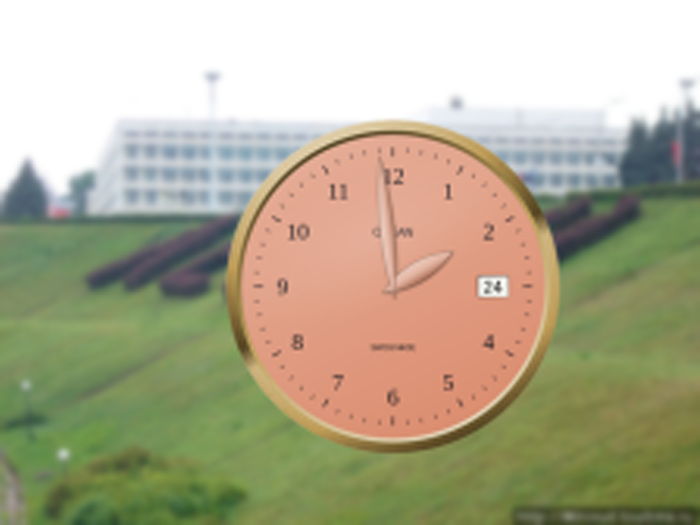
1:59
